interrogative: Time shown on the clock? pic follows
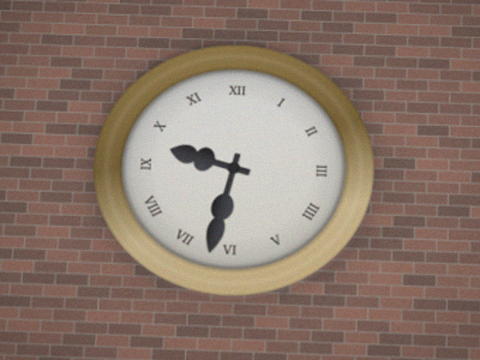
9:32
